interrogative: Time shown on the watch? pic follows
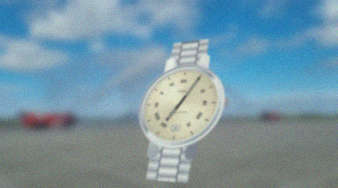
7:05
